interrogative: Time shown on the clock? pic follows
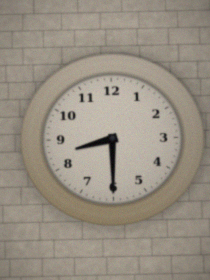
8:30
